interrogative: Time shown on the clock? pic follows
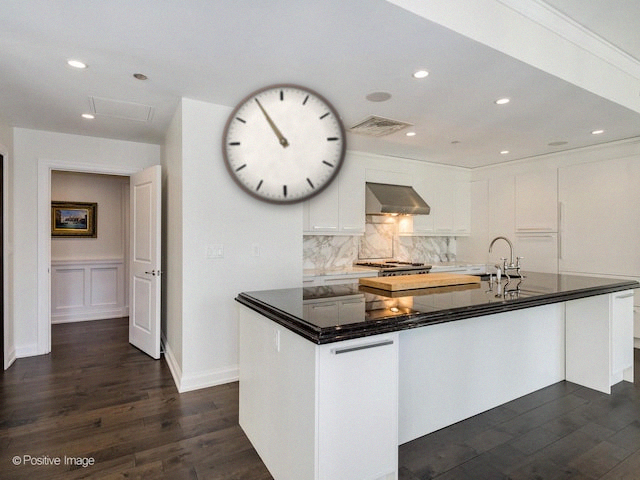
10:55
